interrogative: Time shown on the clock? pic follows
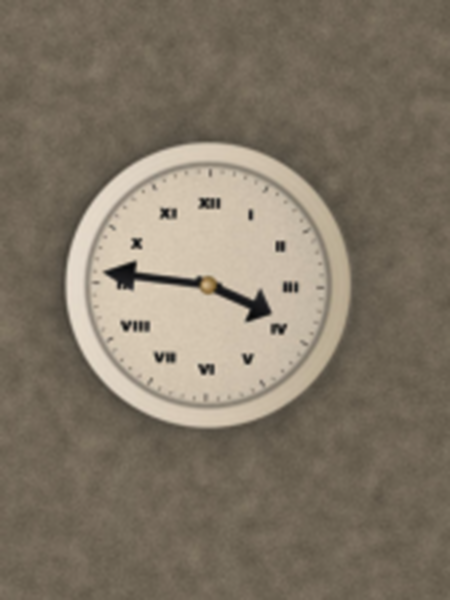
3:46
